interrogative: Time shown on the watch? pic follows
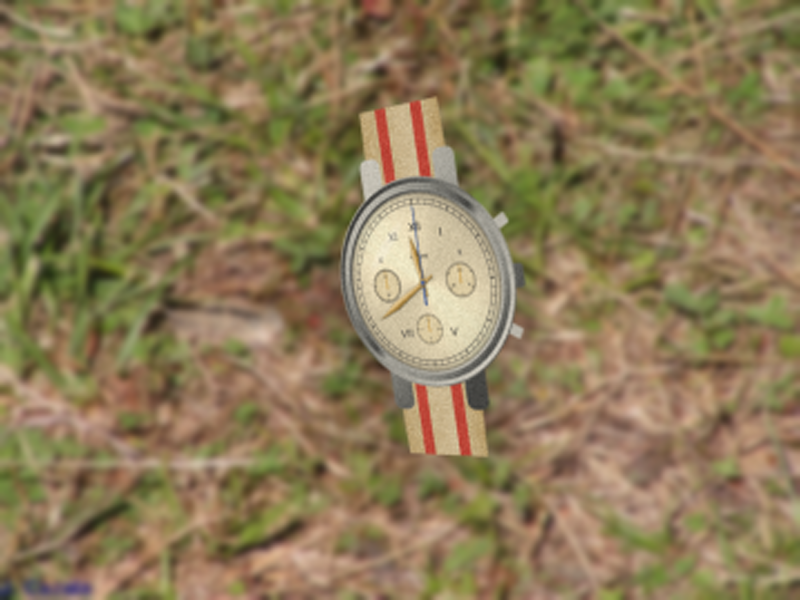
11:40
